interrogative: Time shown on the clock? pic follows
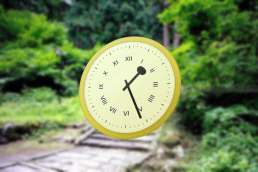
1:26
